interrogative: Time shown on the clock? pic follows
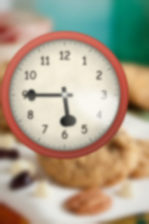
5:45
